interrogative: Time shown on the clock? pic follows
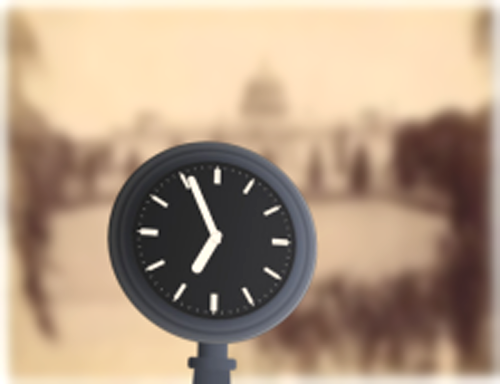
6:56
